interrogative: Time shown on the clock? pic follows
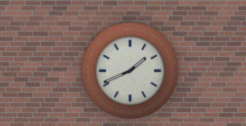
1:41
